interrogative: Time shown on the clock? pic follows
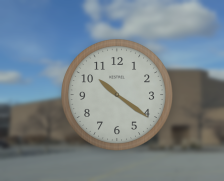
10:21
